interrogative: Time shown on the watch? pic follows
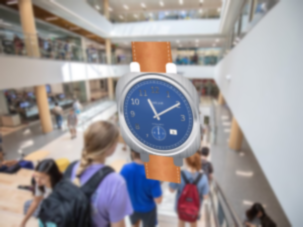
11:10
